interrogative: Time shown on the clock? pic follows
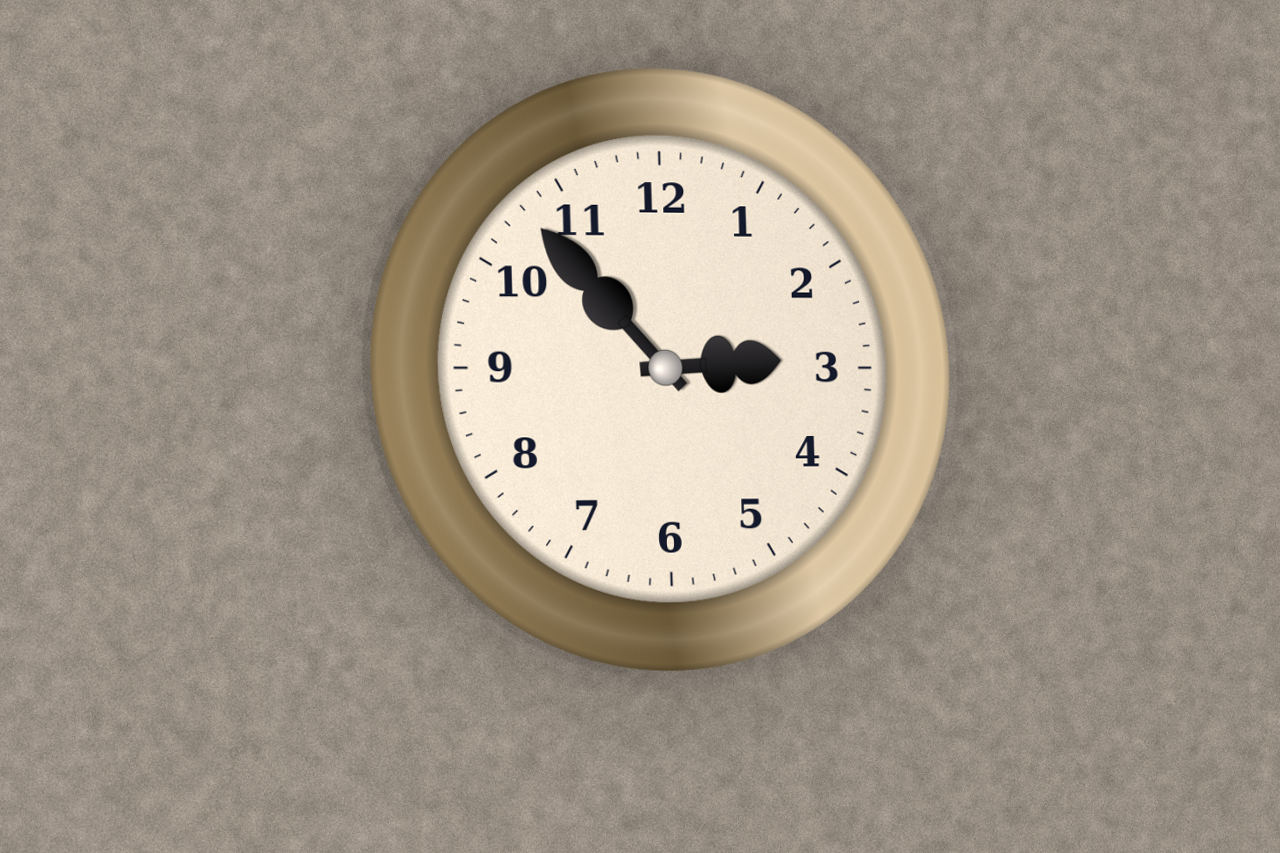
2:53
